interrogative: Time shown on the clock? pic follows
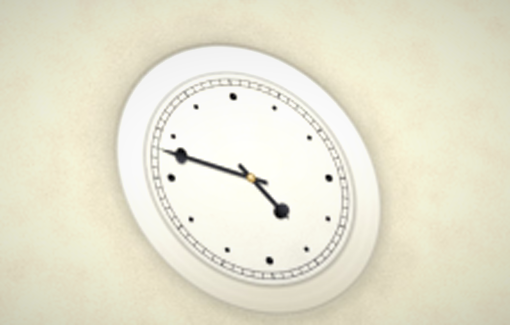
4:48
